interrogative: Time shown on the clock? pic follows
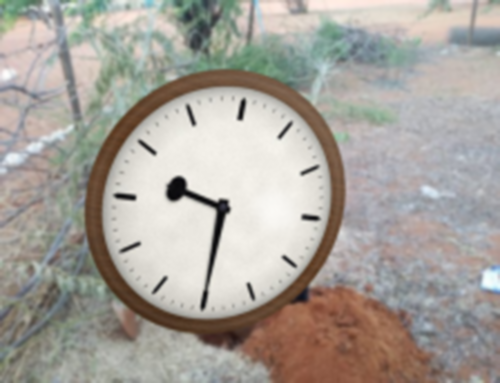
9:30
